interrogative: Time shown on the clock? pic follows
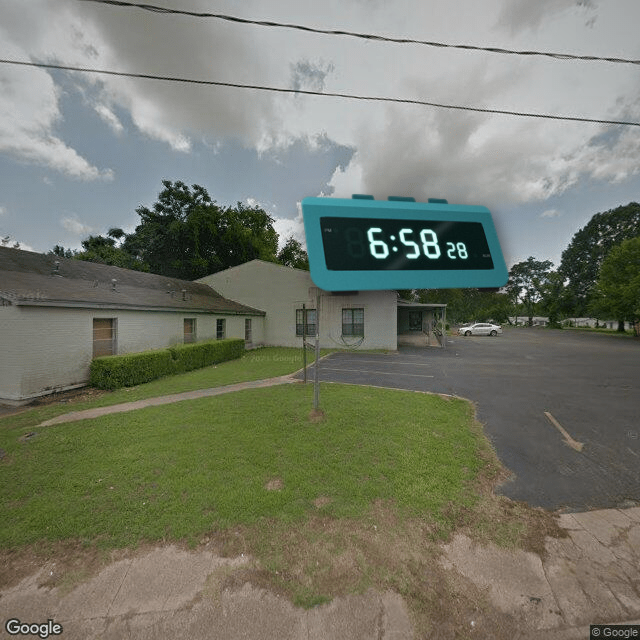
6:58:28
